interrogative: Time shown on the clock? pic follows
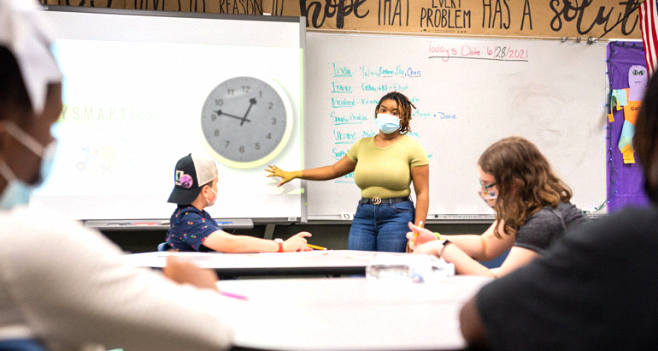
12:47
